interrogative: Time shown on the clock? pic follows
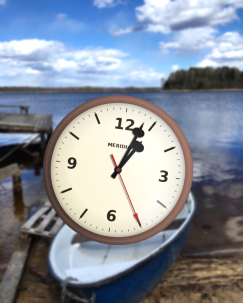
1:03:25
